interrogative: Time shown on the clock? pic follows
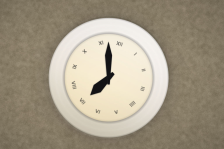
6:57
